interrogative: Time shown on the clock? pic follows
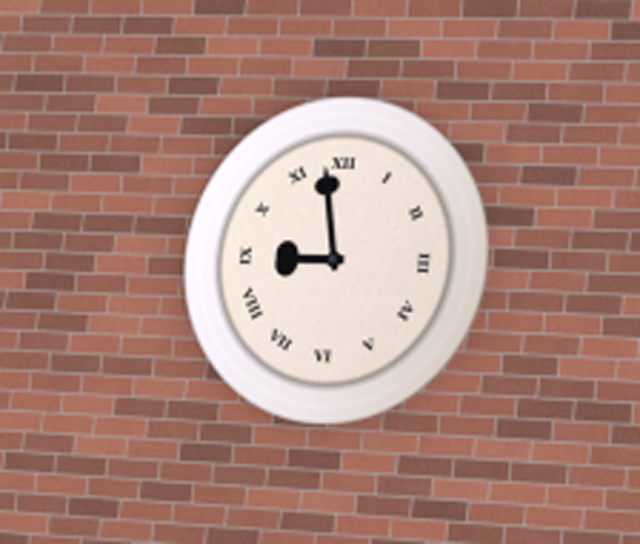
8:58
